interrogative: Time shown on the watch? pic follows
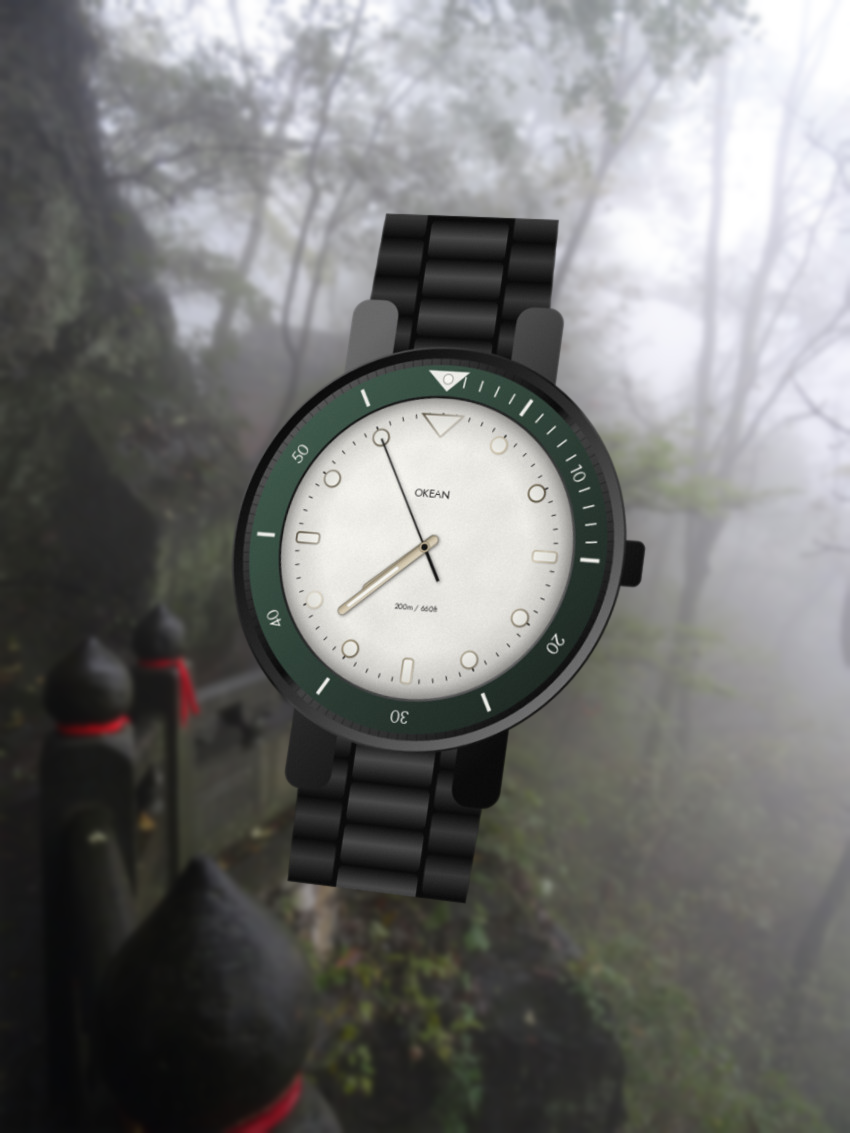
7:37:55
